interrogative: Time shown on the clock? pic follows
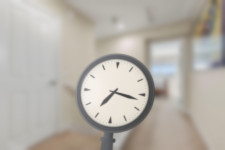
7:17
